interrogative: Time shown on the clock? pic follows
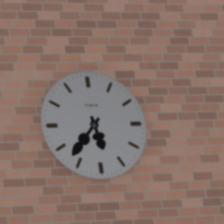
5:37
